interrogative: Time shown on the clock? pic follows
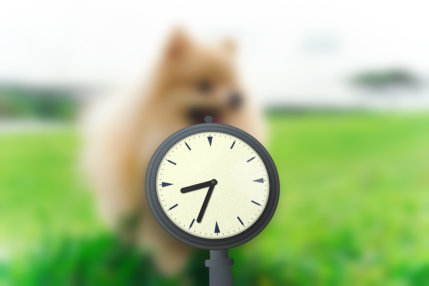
8:34
